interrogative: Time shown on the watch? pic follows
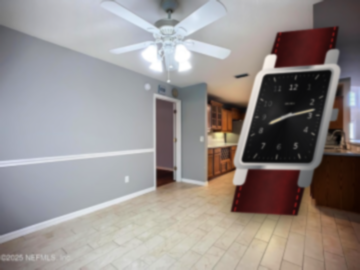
8:13
